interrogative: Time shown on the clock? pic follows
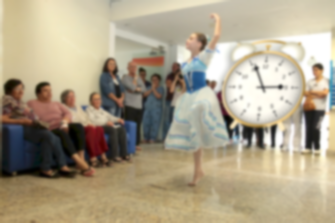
2:56
